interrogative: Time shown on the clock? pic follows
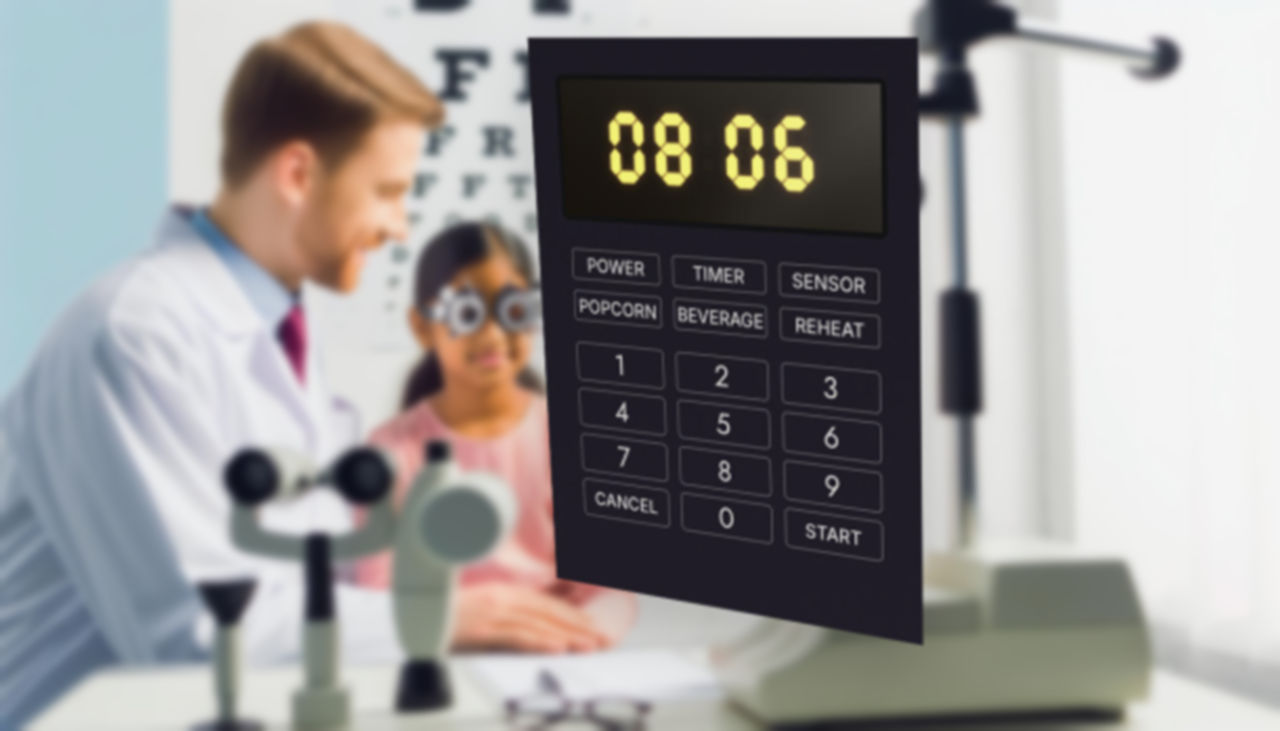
8:06
